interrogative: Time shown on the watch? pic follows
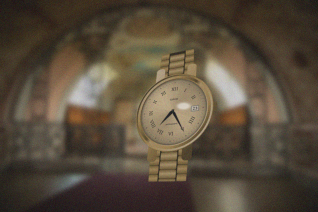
7:25
